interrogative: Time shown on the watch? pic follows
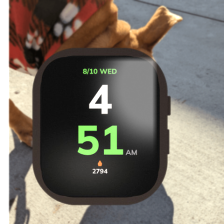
4:51
